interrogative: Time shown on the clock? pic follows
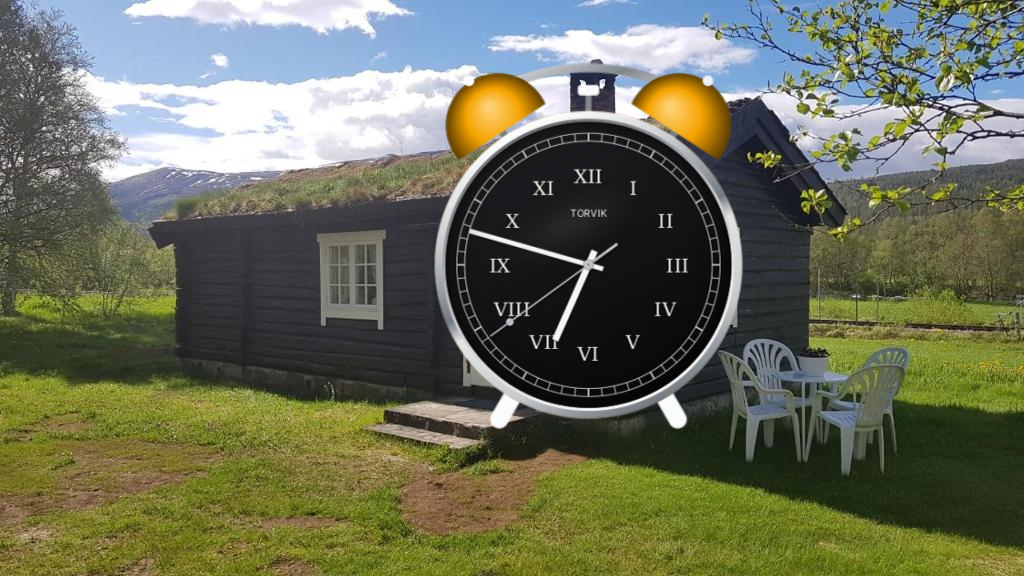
6:47:39
